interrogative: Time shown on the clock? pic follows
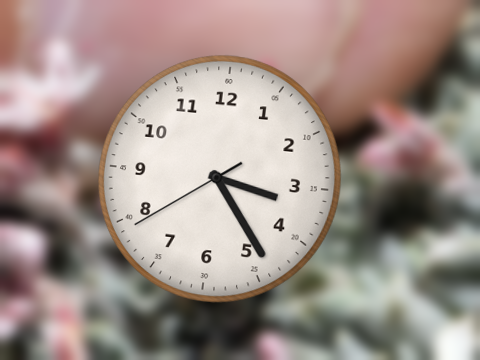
3:23:39
